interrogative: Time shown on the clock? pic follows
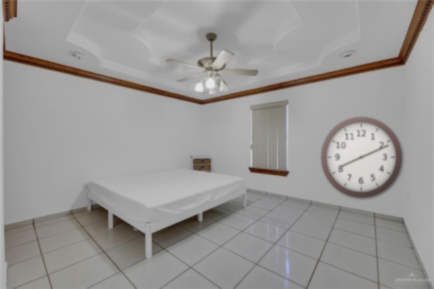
8:11
